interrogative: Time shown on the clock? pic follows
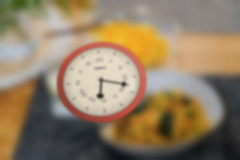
6:18
